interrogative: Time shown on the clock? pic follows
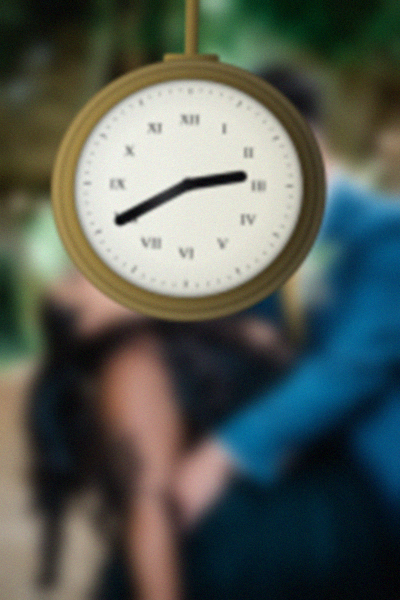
2:40
